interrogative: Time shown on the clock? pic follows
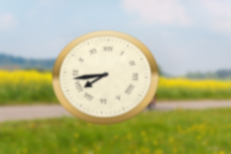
7:43
